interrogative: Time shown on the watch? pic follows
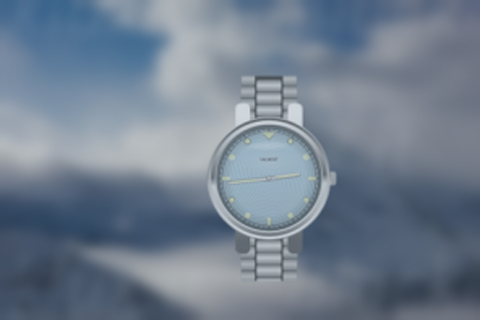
2:44
